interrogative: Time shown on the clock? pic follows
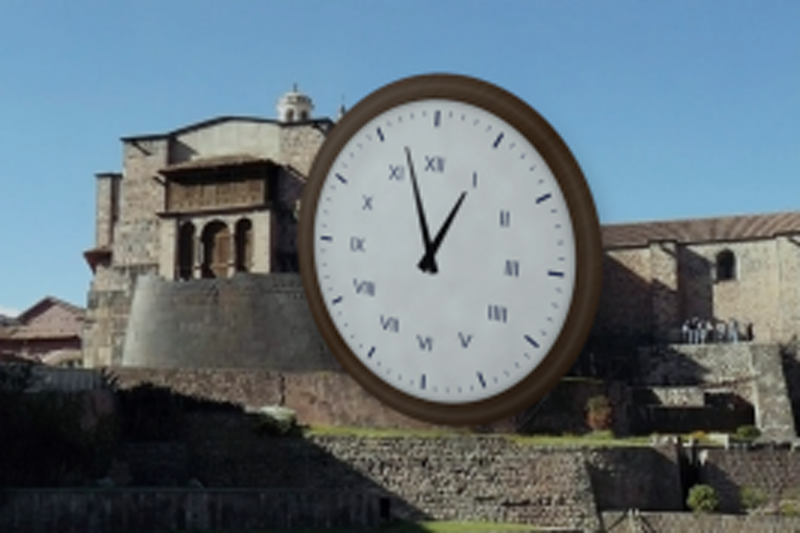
12:57
